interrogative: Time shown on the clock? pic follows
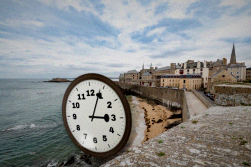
3:04
